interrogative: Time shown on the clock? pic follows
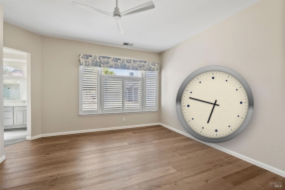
6:48
